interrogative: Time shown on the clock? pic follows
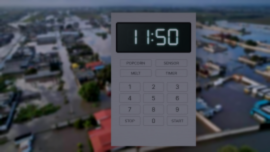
11:50
